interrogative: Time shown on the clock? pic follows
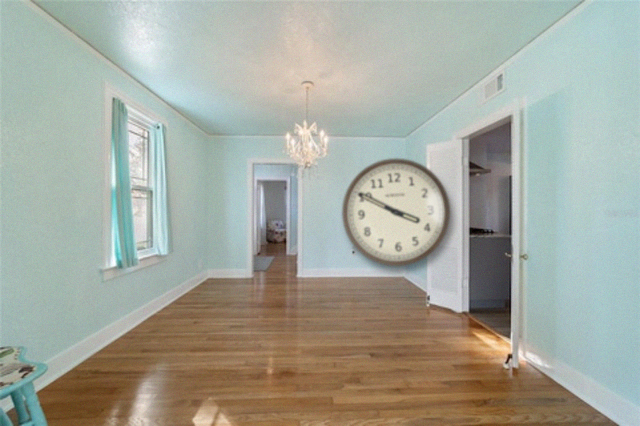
3:50
